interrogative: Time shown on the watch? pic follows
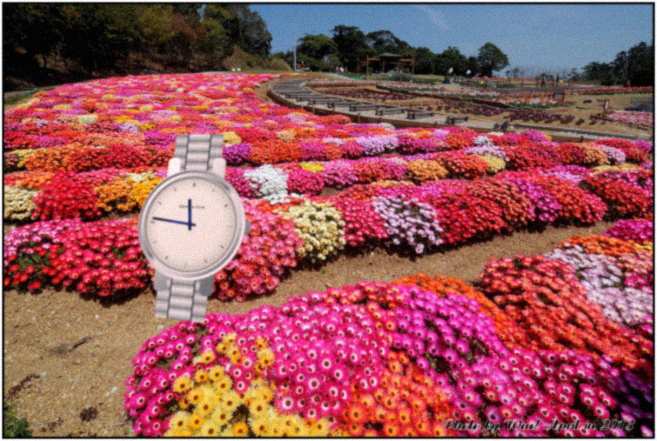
11:46
